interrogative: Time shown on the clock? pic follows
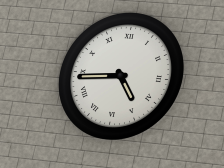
4:44
